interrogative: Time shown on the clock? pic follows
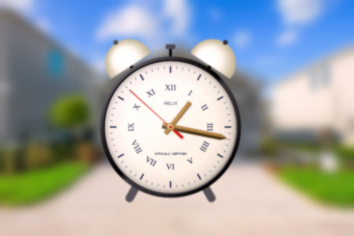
1:16:52
